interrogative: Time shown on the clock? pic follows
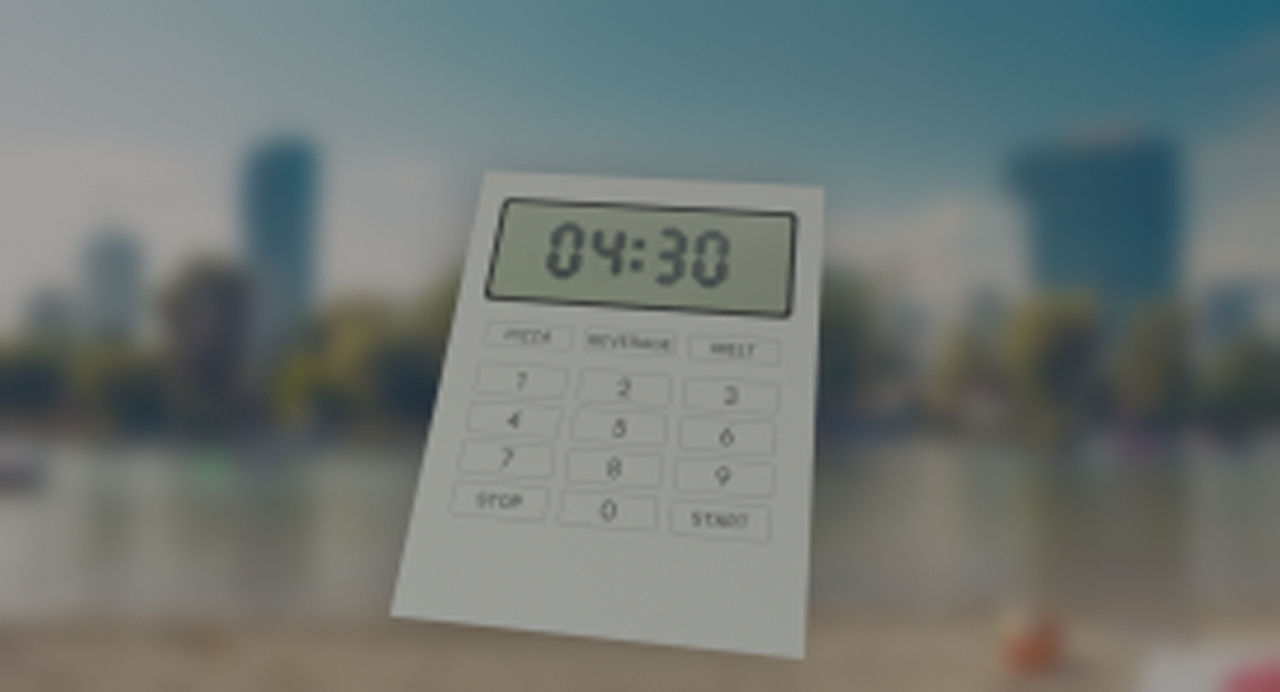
4:30
